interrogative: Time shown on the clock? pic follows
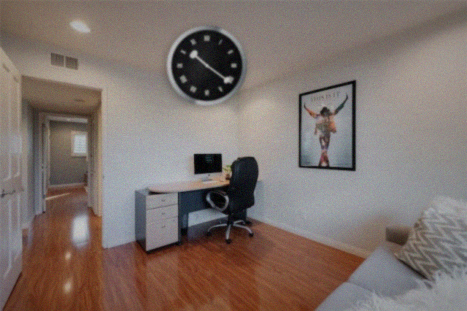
10:21
